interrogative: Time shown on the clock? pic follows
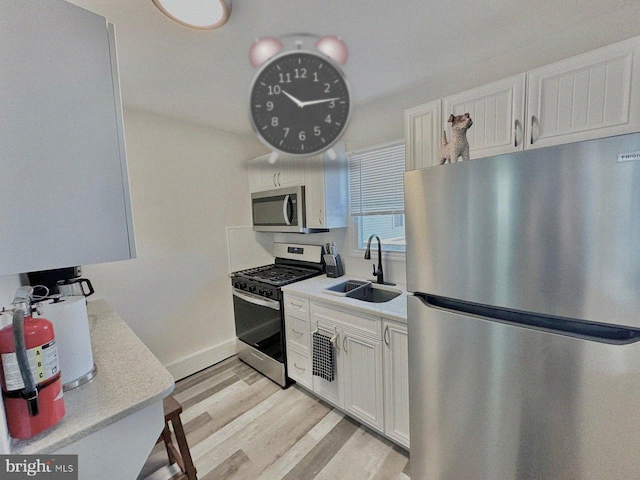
10:14
